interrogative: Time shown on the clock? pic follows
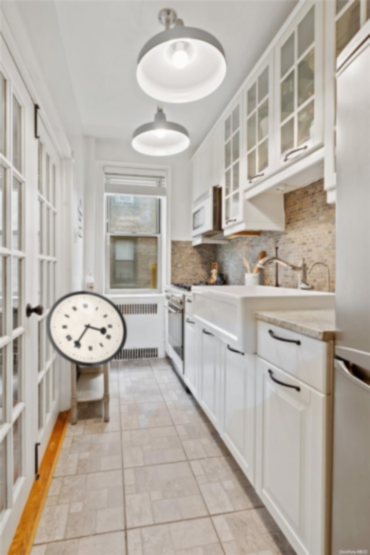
3:36
